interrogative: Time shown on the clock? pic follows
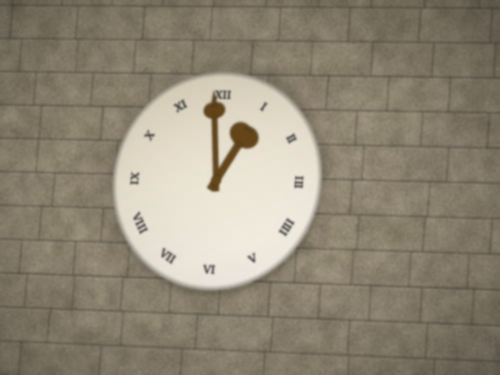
12:59
